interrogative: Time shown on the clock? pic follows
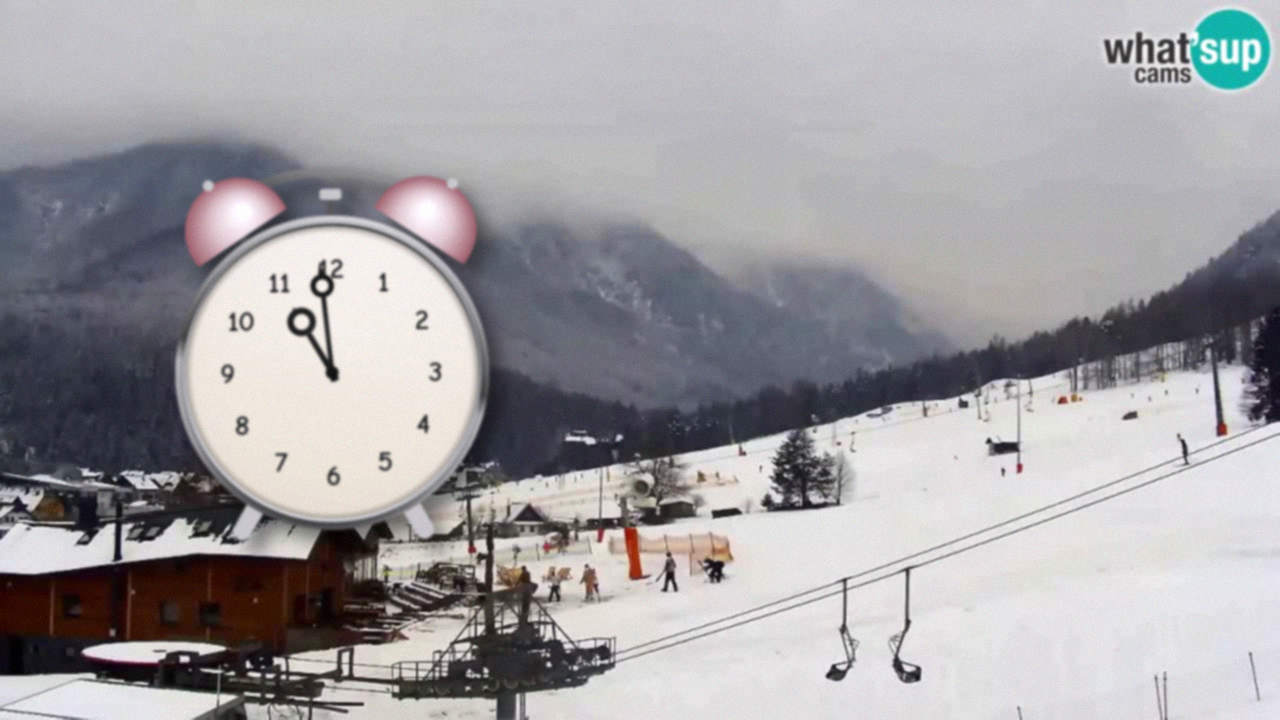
10:59
